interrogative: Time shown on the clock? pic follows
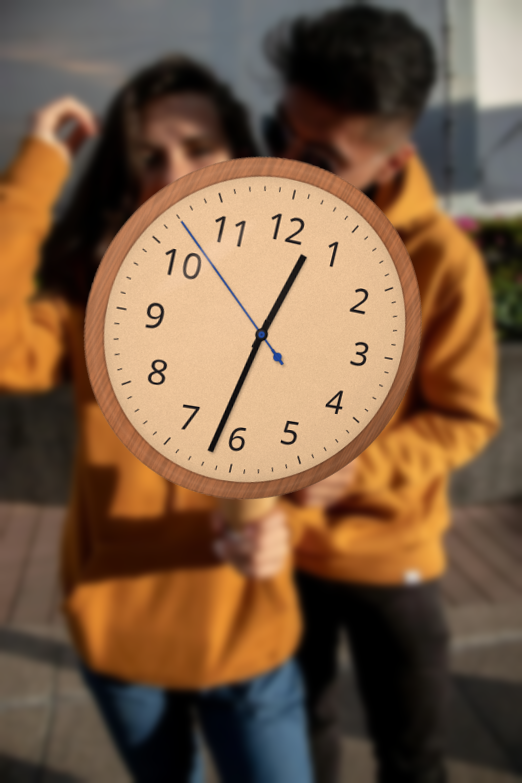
12:31:52
